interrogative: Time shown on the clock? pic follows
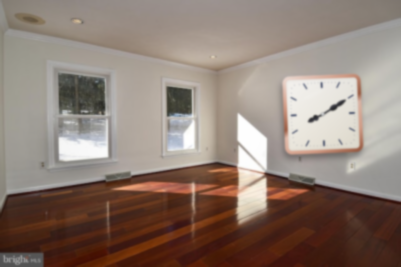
8:10
